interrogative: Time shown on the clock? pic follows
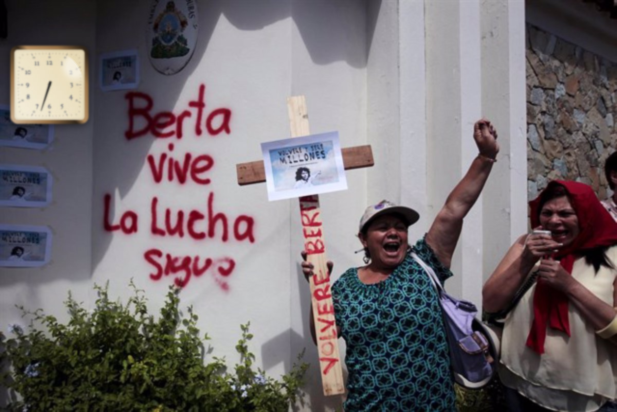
6:33
